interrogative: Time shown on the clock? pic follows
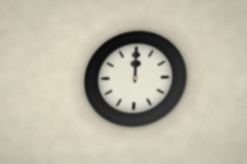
12:00
